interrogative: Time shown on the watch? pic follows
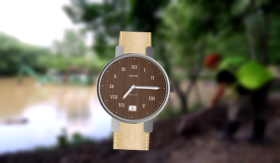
7:15
